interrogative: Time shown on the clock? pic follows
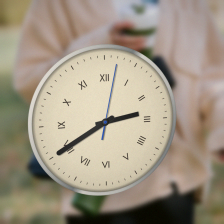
2:40:02
